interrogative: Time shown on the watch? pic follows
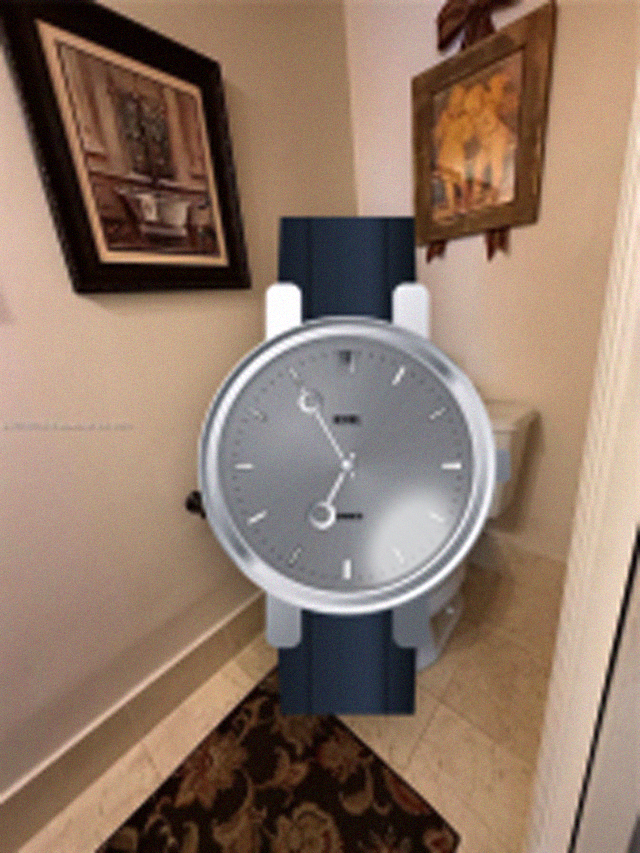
6:55
